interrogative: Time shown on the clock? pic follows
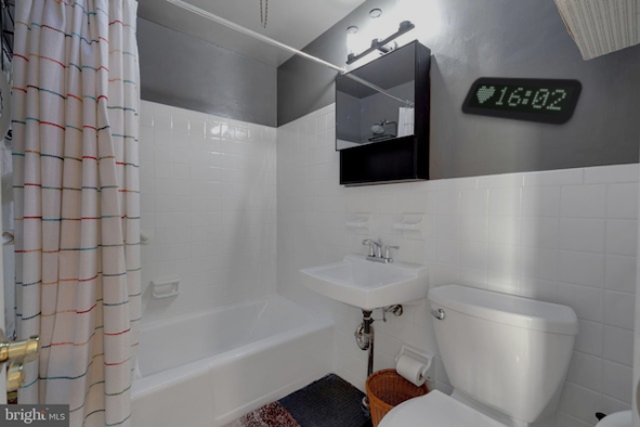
16:02
